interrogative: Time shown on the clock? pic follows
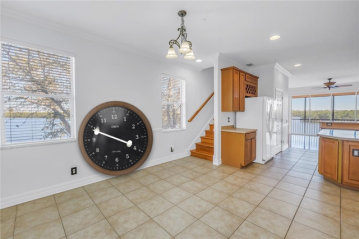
3:49
